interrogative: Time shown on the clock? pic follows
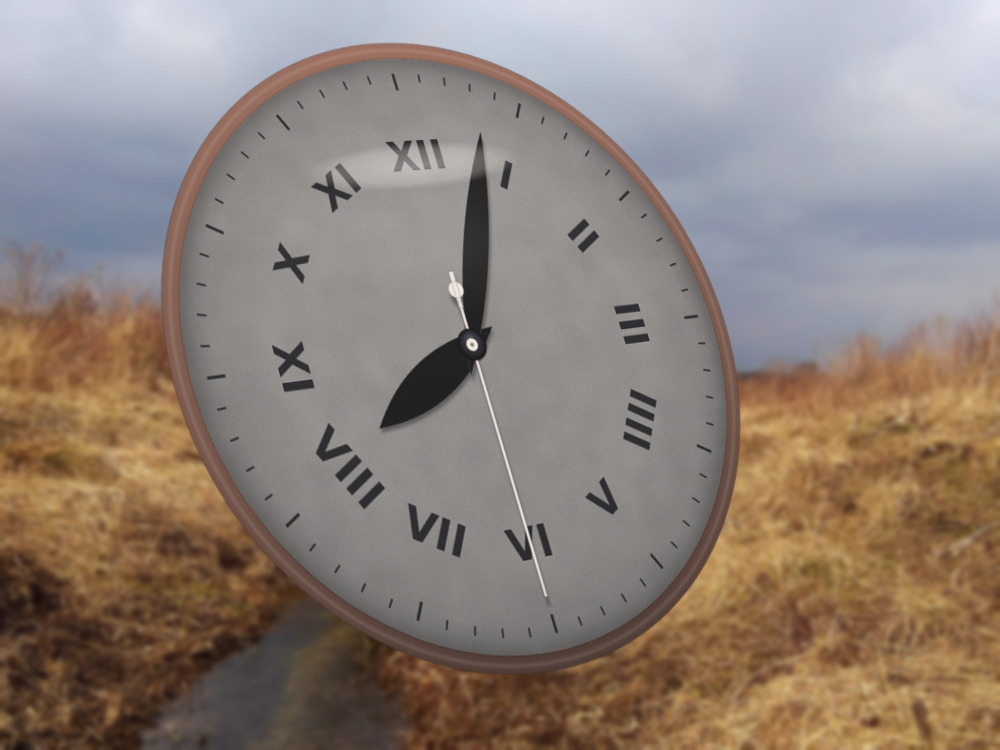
8:03:30
